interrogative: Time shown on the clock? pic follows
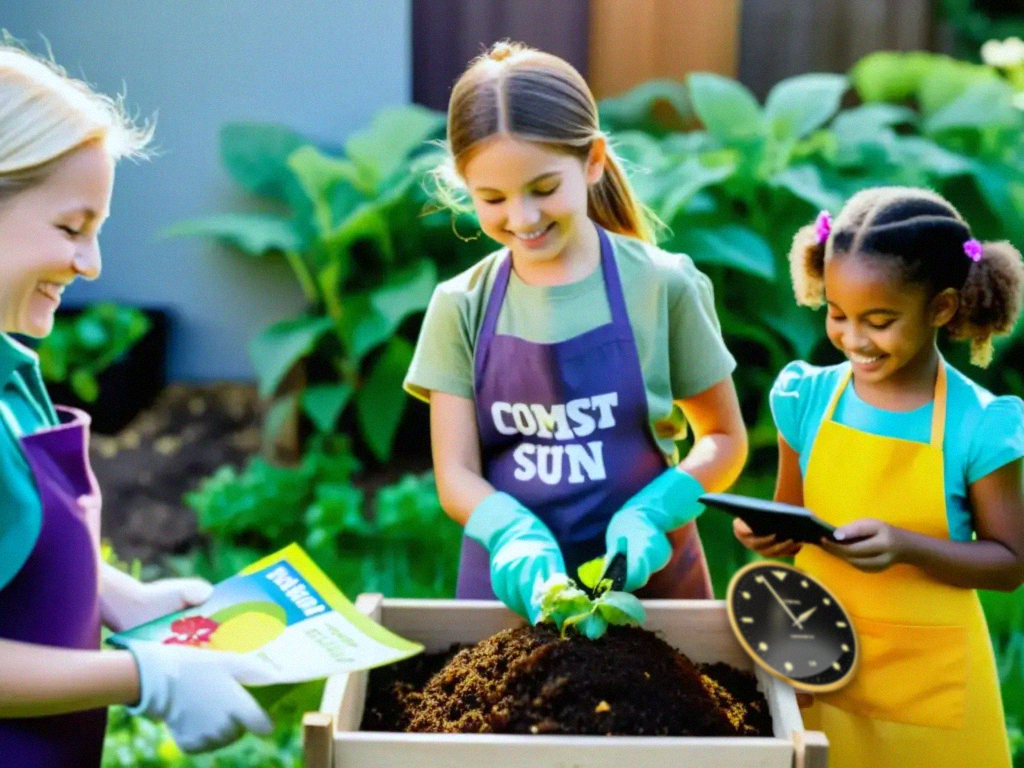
1:56
